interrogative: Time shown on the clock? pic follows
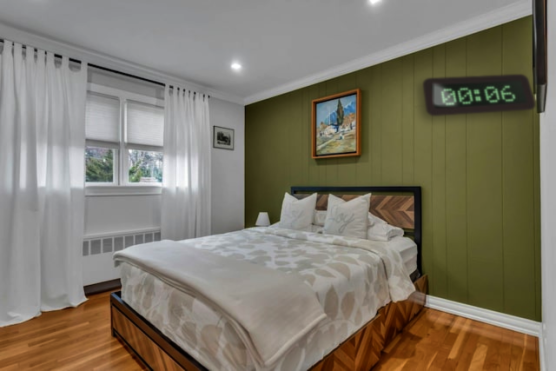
0:06
